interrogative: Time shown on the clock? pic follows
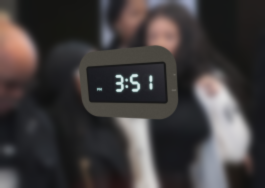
3:51
